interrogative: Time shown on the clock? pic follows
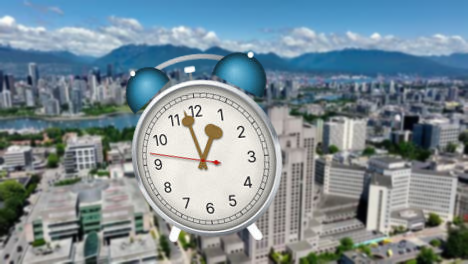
12:57:47
